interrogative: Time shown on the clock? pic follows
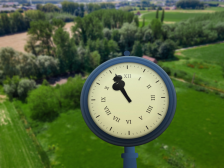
10:56
